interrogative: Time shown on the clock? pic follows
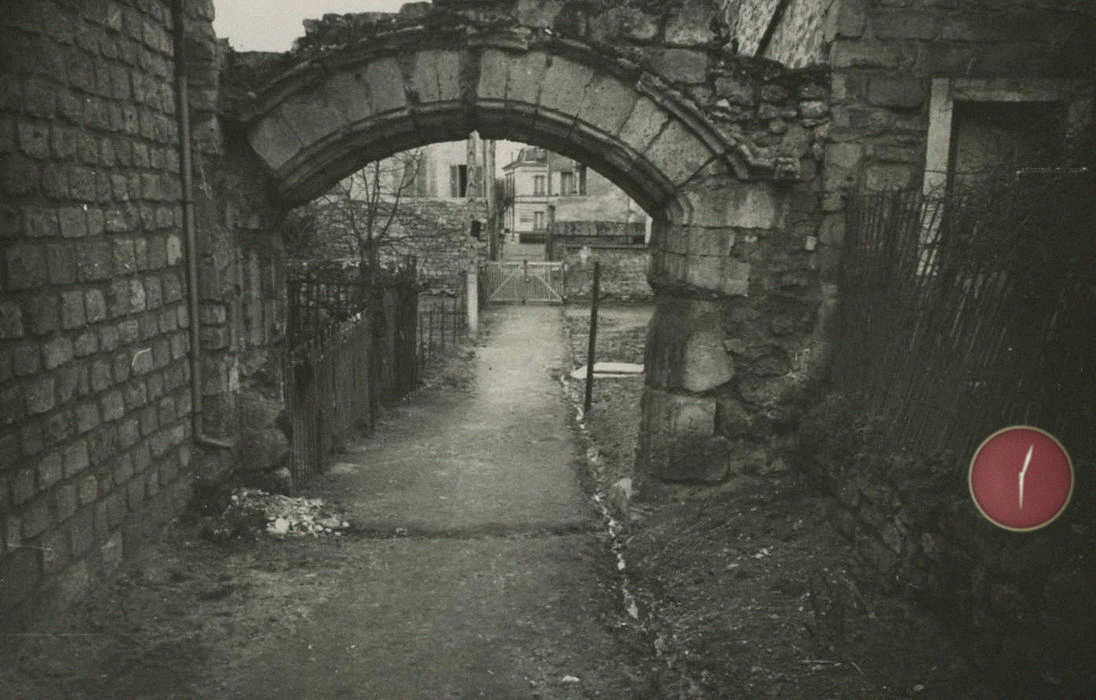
6:03
